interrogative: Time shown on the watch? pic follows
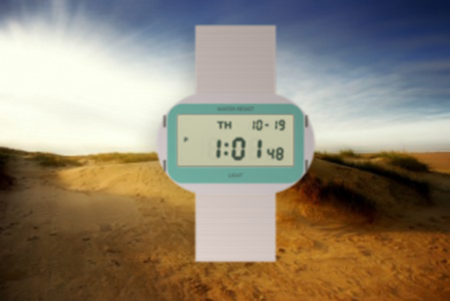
1:01:48
